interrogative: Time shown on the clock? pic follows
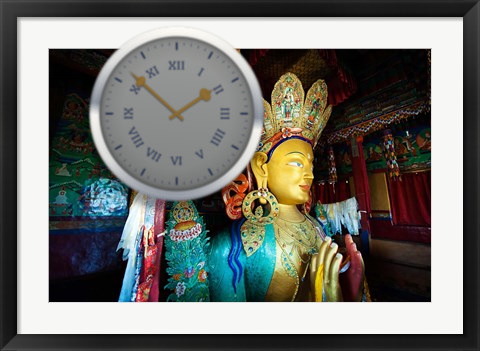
1:52
